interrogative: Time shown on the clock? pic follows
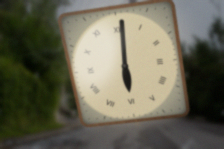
6:01
